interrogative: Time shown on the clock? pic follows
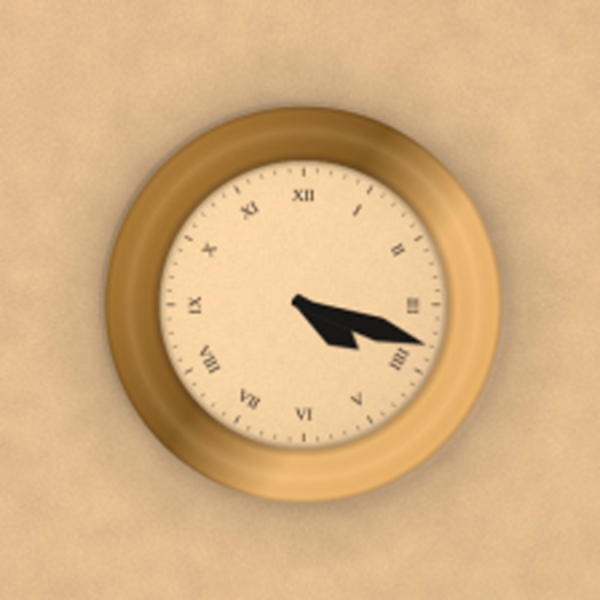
4:18
